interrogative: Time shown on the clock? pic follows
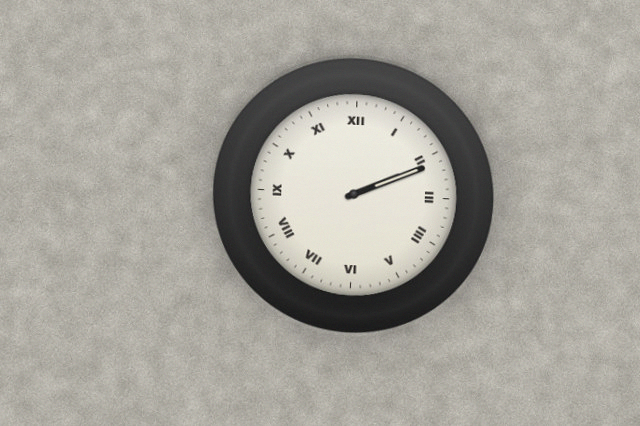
2:11
